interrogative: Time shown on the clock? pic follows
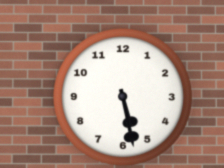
5:28
